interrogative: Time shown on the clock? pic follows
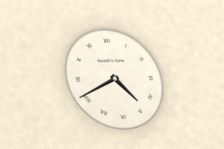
4:41
